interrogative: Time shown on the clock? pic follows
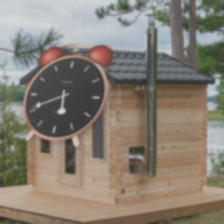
5:41
